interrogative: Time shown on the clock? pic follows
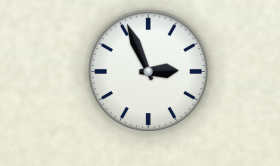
2:56
